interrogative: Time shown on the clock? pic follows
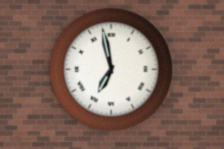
6:58
